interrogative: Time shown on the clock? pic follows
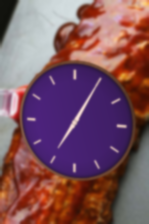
7:05
